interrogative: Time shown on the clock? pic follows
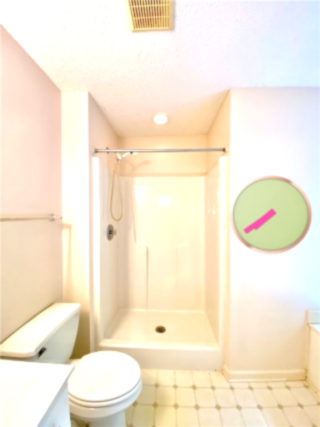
7:39
